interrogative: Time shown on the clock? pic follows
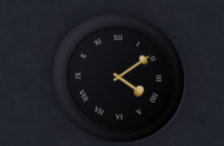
4:09
